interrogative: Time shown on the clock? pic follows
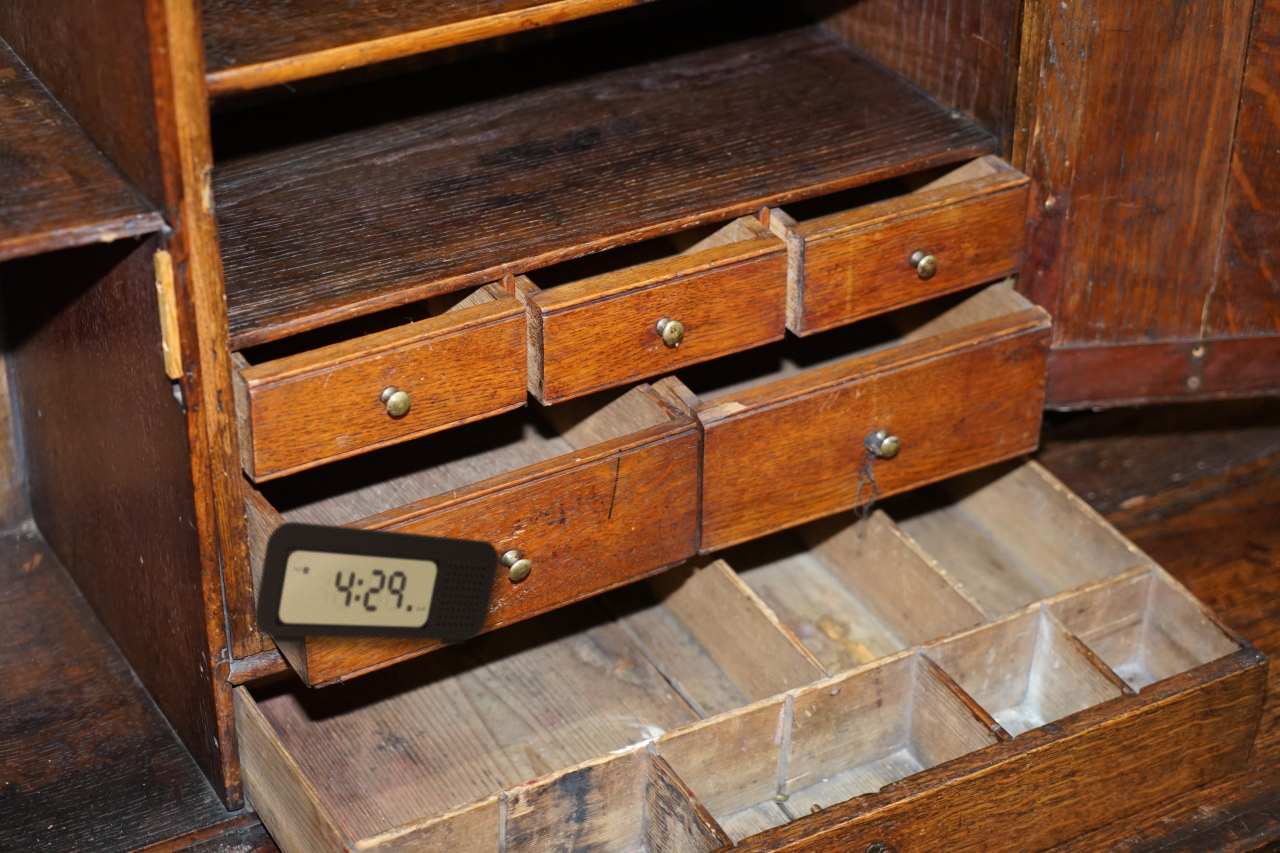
4:29
